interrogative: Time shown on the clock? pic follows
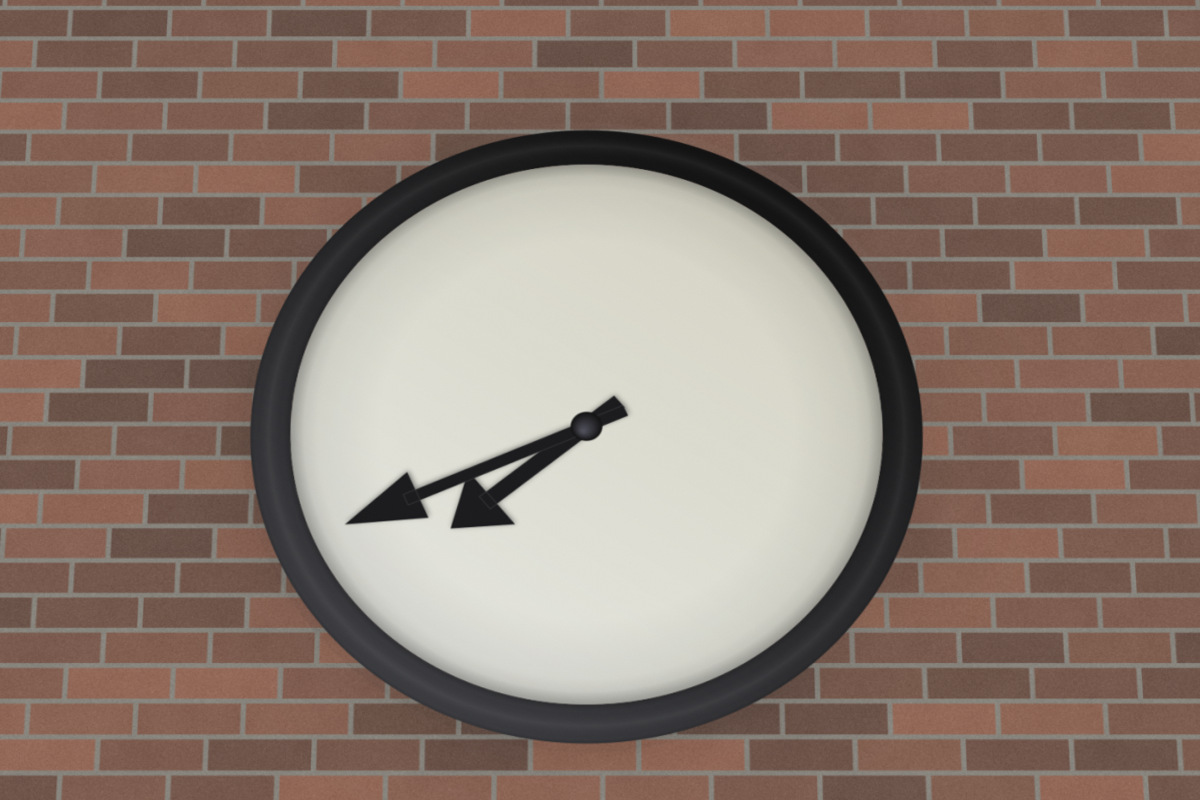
7:41
